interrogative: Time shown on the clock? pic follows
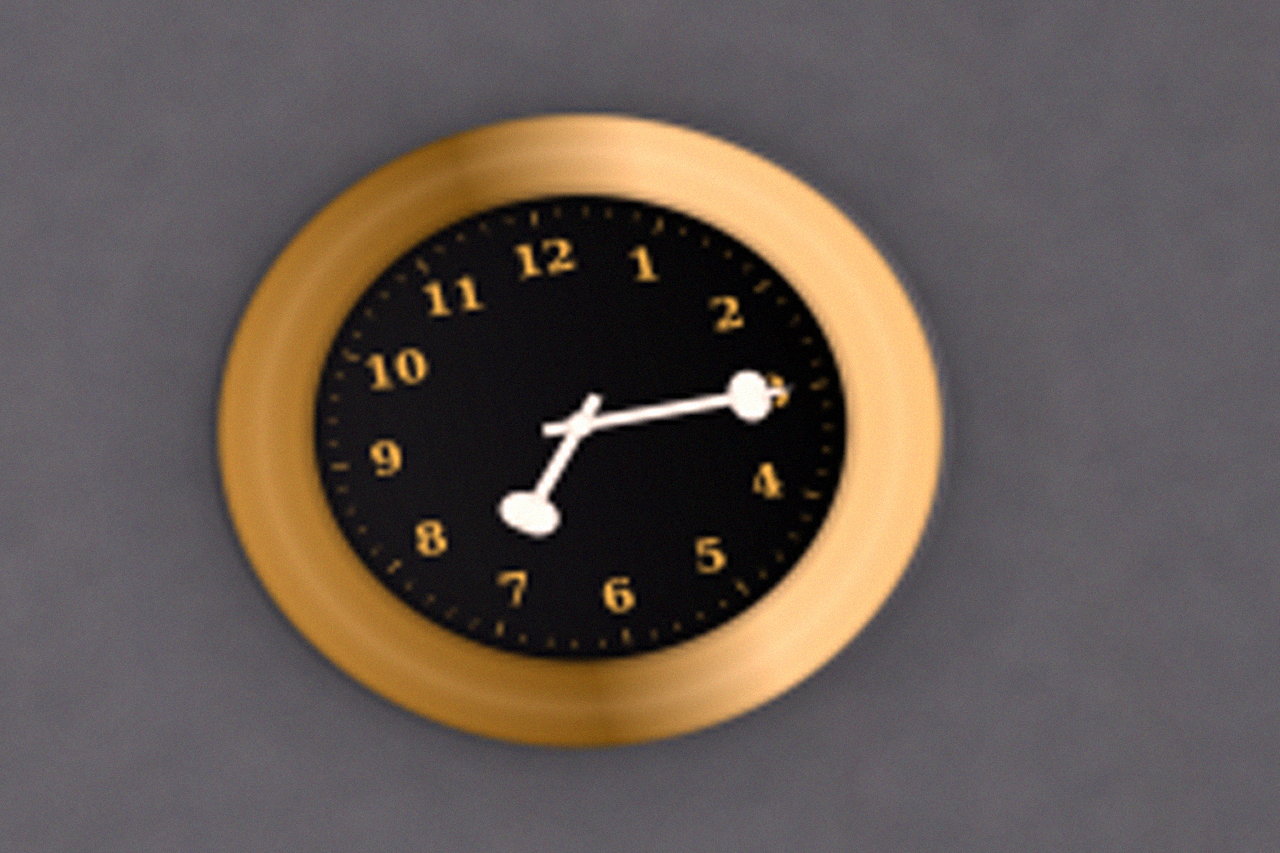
7:15
